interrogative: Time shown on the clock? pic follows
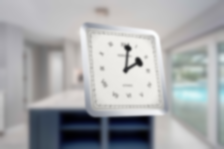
2:02
